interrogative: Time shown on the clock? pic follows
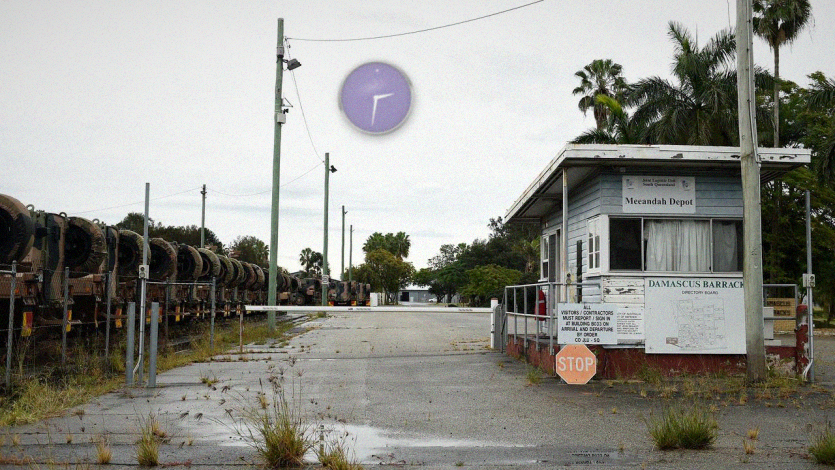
2:31
